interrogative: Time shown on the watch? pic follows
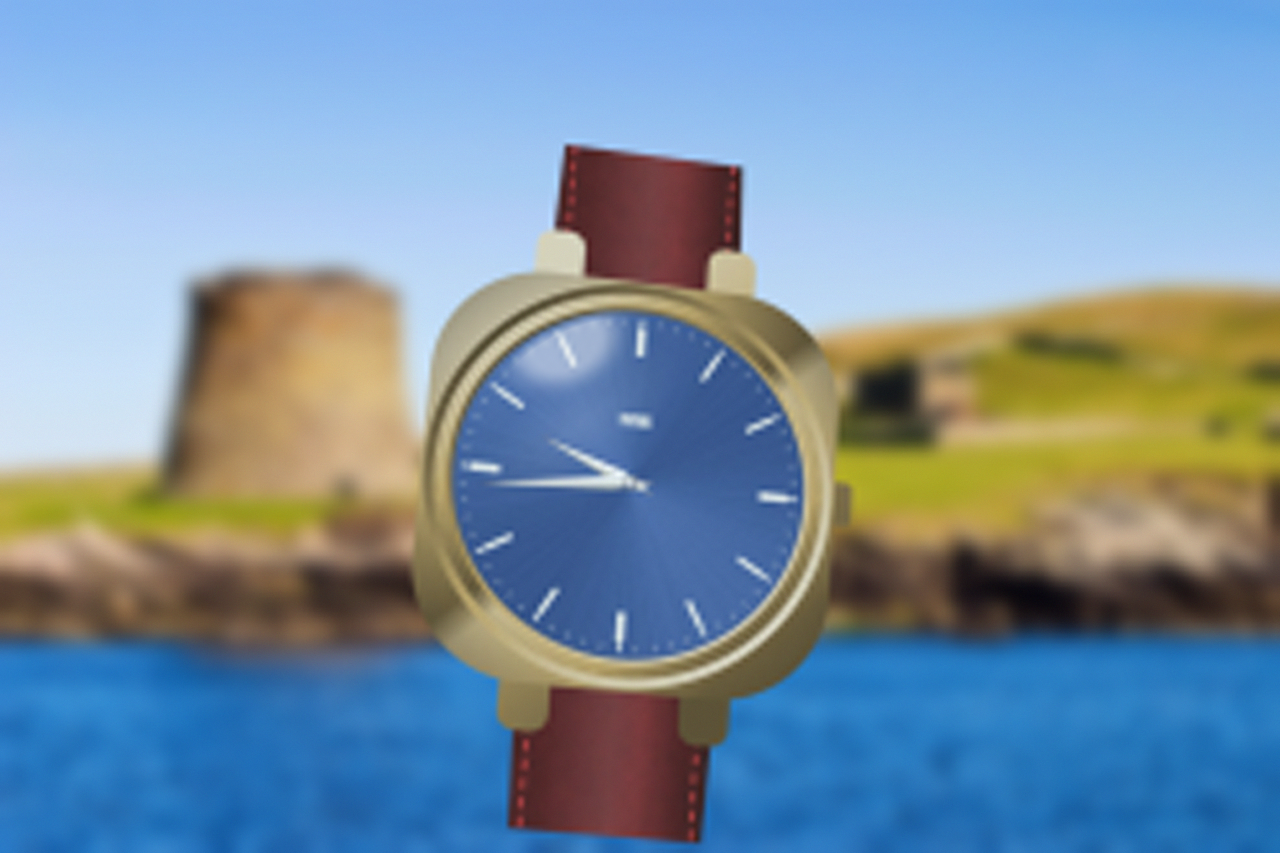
9:44
